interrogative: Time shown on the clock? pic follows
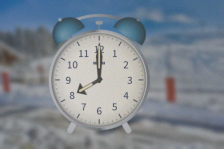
8:00
